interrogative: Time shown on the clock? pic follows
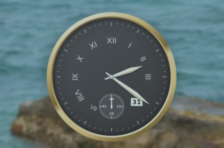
2:21
